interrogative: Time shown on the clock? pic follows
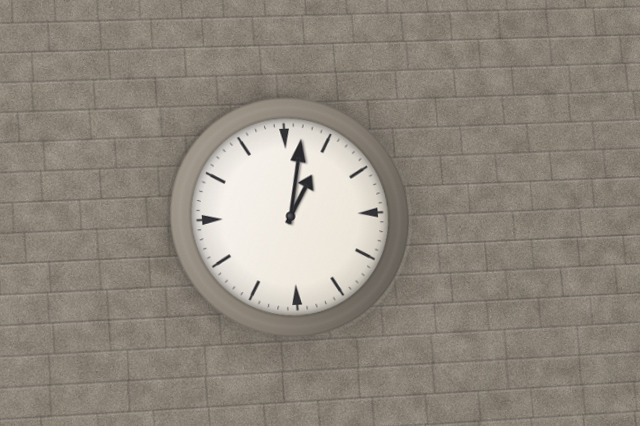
1:02
